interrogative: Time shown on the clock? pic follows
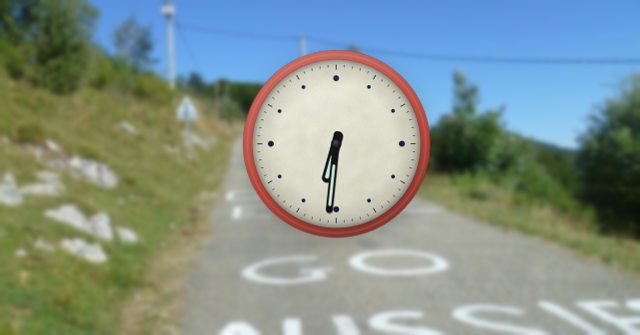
6:31
